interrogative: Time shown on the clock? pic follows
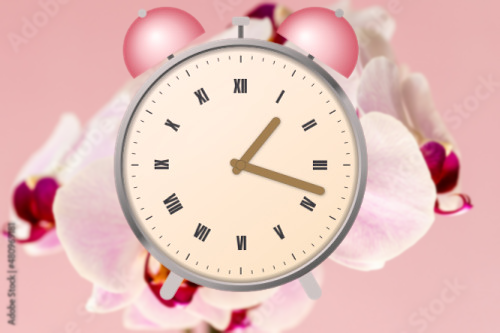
1:18
